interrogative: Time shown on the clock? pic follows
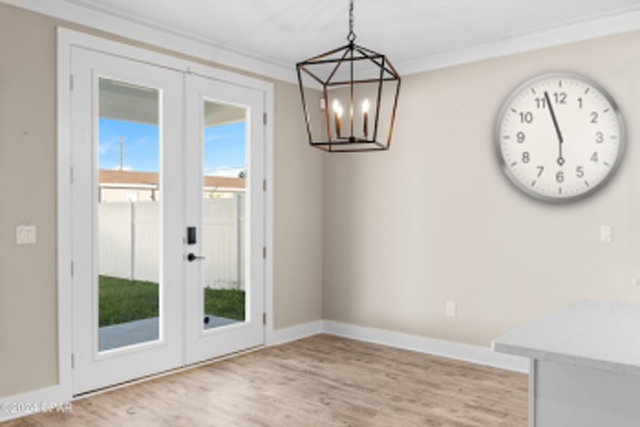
5:57
